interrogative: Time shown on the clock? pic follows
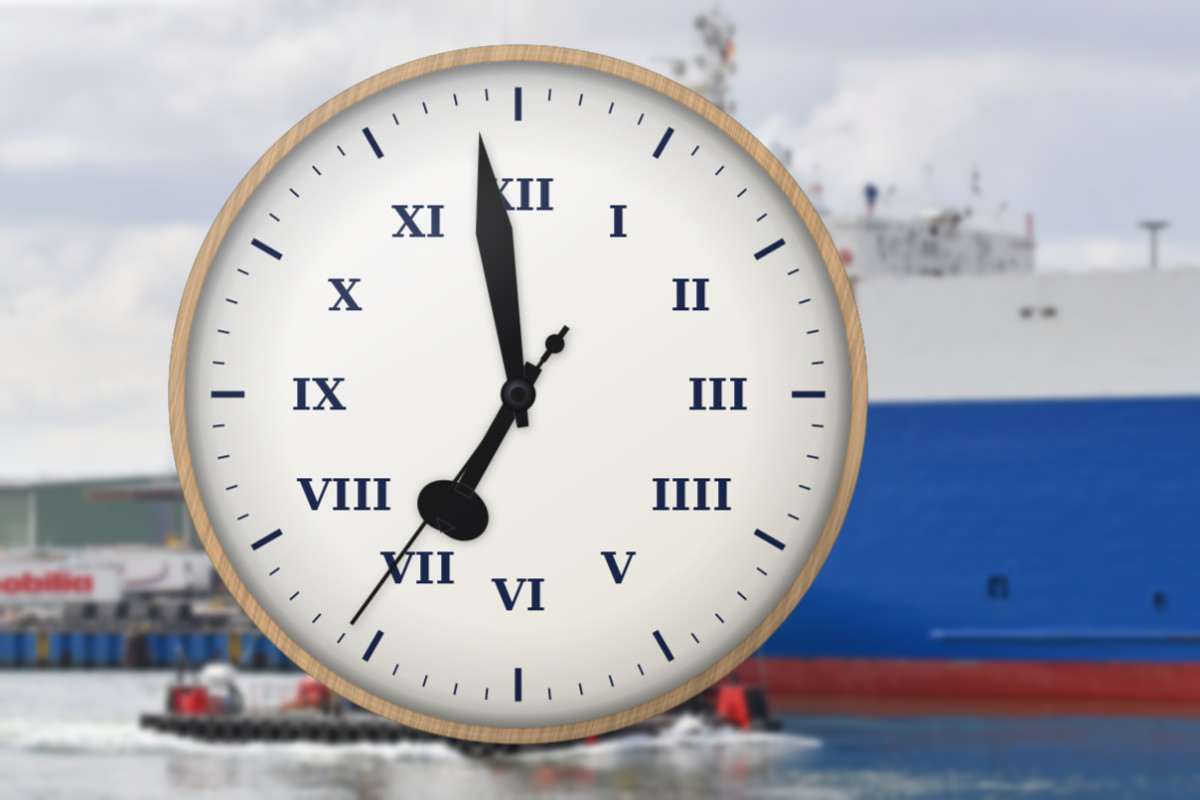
6:58:36
